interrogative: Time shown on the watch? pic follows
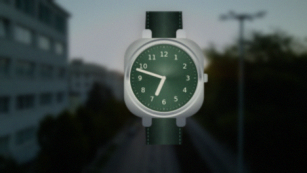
6:48
